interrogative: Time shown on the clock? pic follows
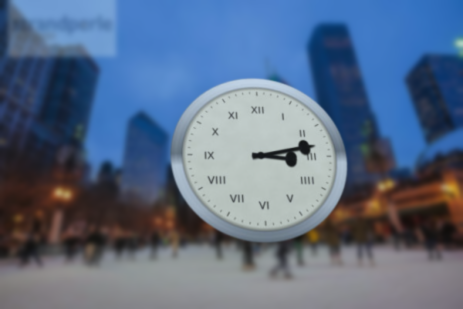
3:13
